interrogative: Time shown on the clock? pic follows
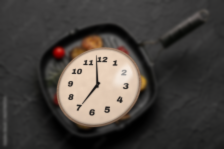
6:58
